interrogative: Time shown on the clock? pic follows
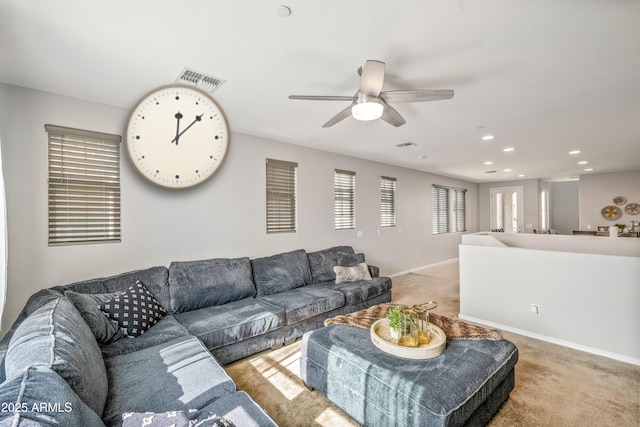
12:08
